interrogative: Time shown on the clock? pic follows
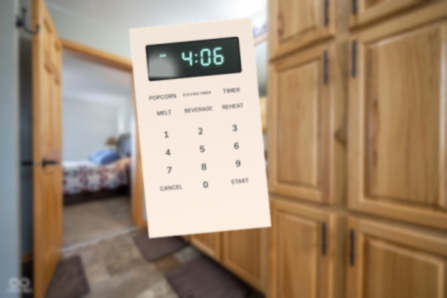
4:06
